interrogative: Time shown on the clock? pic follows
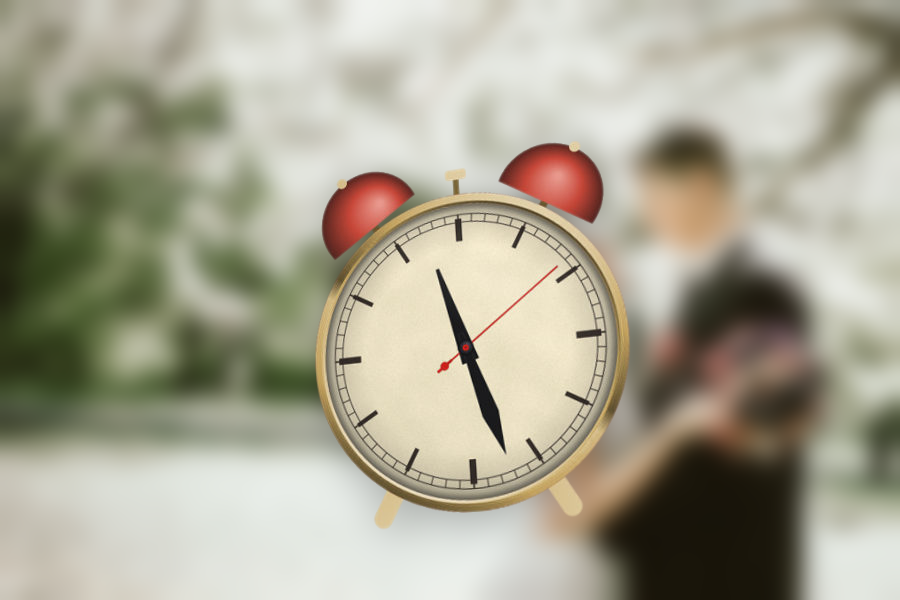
11:27:09
